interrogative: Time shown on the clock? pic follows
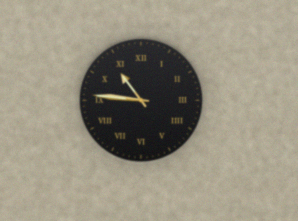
10:46
